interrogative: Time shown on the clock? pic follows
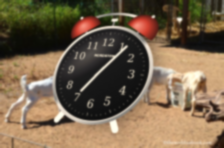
7:06
